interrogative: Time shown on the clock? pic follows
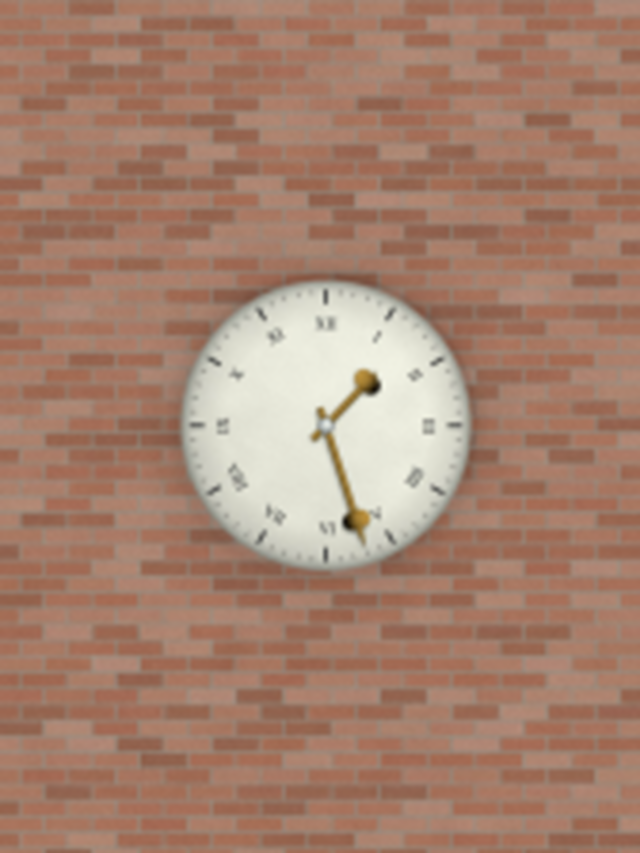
1:27
